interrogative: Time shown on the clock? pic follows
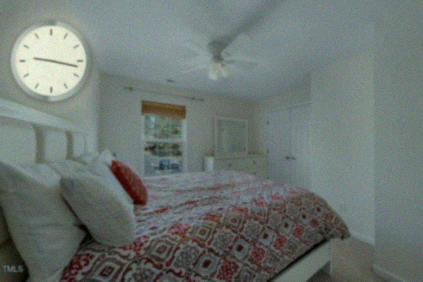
9:17
